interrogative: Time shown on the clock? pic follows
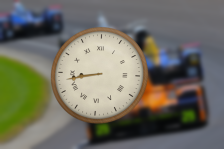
8:43
